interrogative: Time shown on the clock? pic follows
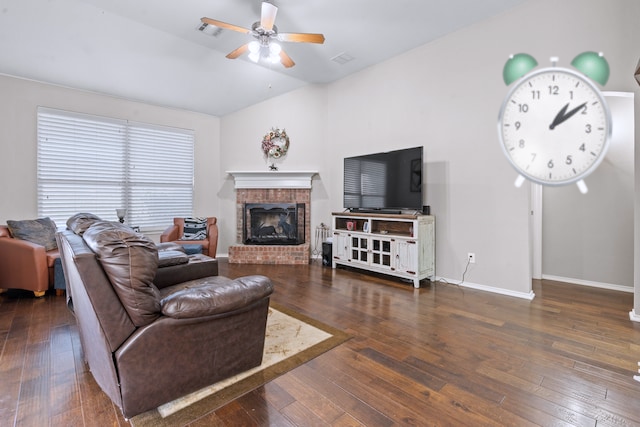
1:09
